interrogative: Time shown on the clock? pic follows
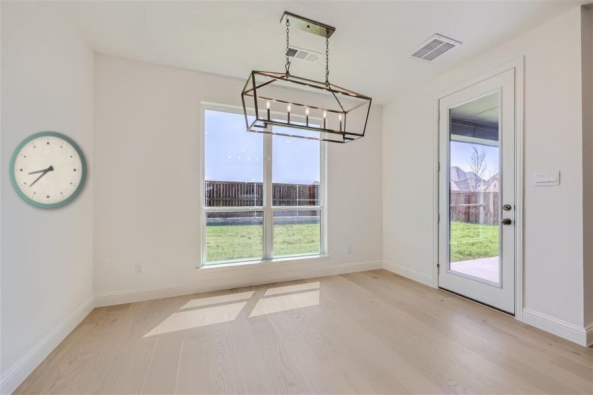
8:38
